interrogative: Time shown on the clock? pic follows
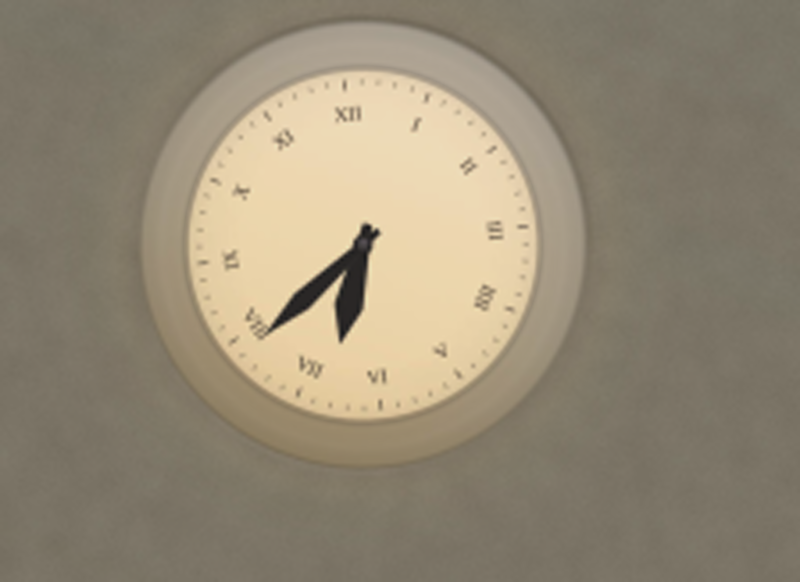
6:39
